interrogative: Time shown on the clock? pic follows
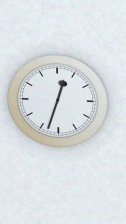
12:33
